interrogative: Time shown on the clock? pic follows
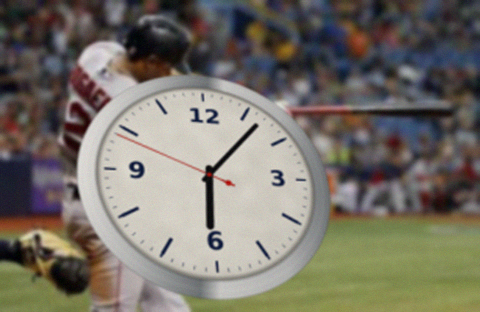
6:06:49
